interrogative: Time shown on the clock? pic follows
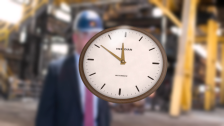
11:51
